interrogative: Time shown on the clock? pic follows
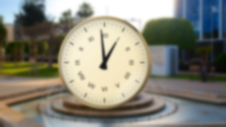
12:59
